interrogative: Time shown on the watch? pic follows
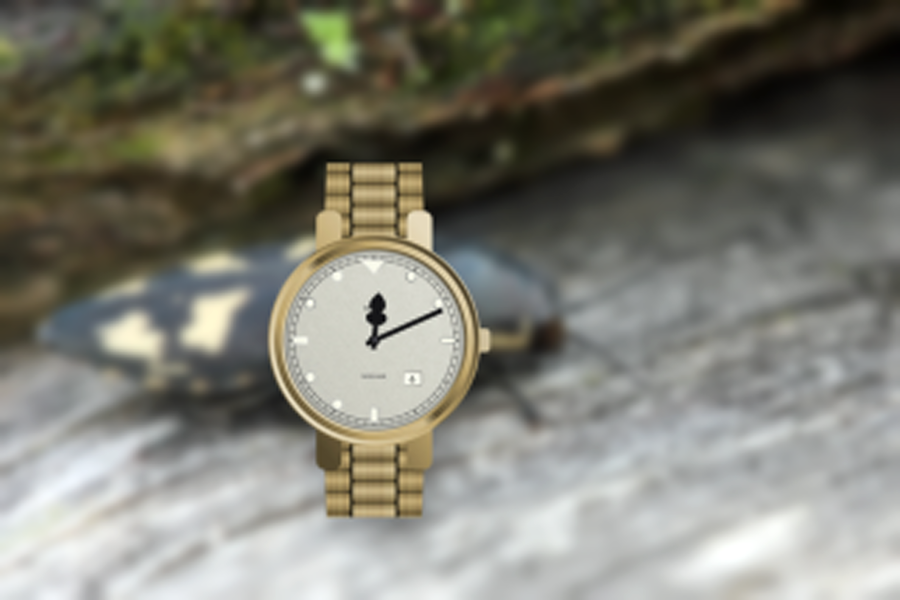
12:11
